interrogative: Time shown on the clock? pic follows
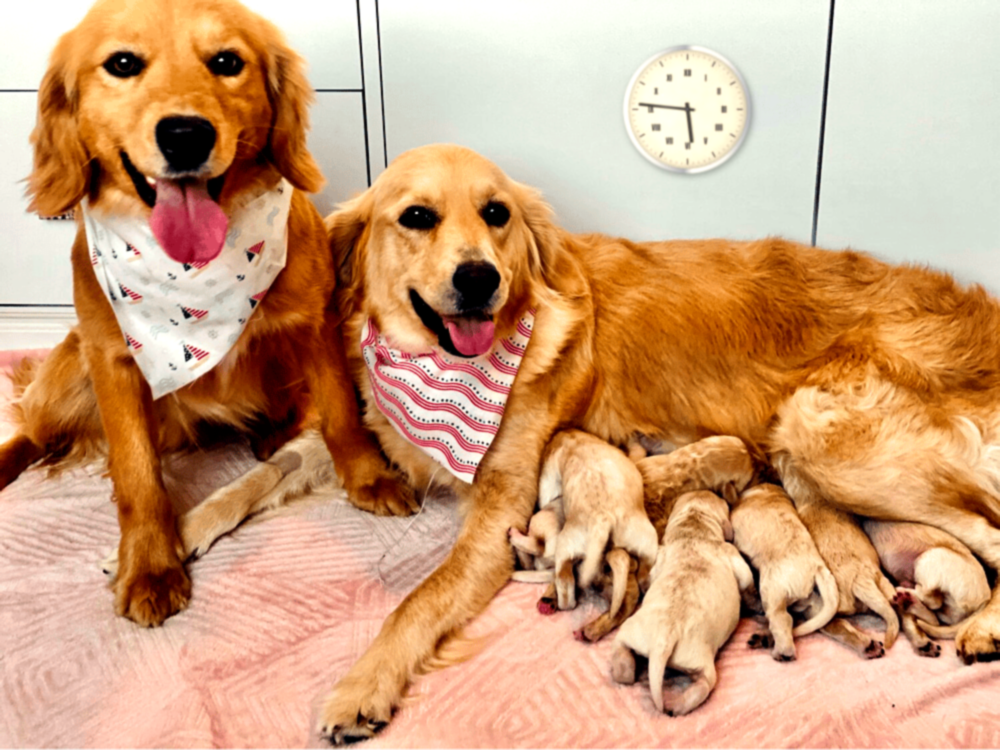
5:46
